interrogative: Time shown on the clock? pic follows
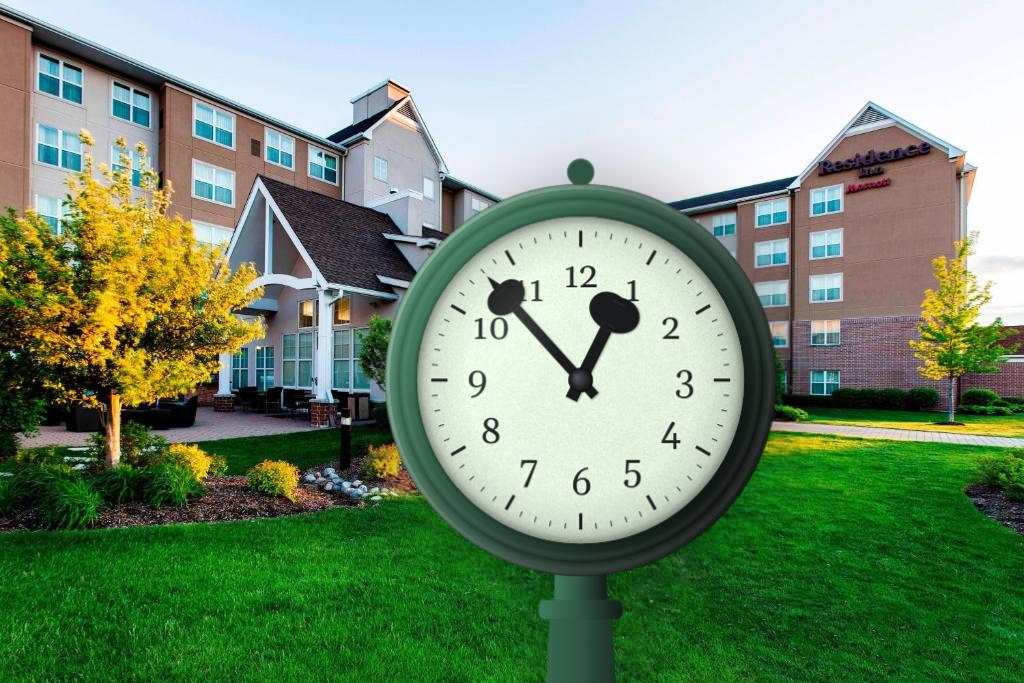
12:53
